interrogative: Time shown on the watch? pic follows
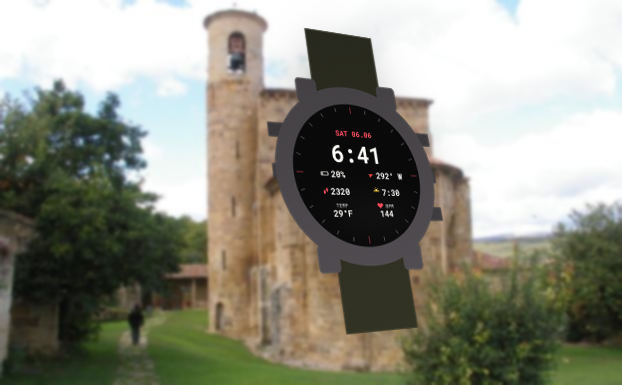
6:41
